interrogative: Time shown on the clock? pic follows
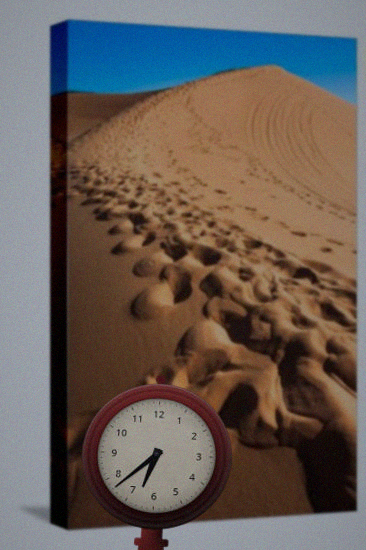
6:38
